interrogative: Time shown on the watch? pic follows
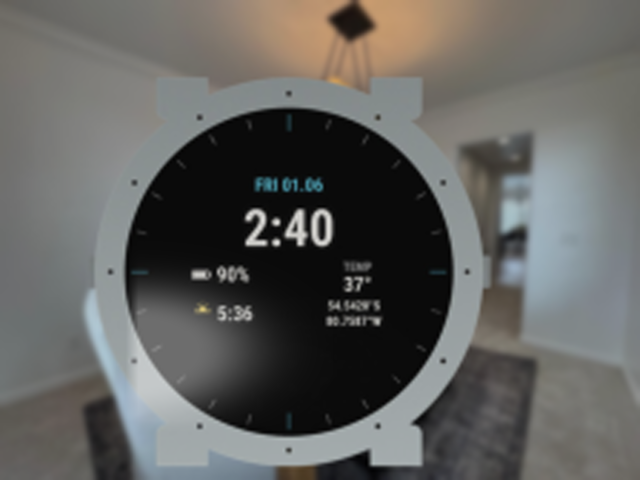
2:40
